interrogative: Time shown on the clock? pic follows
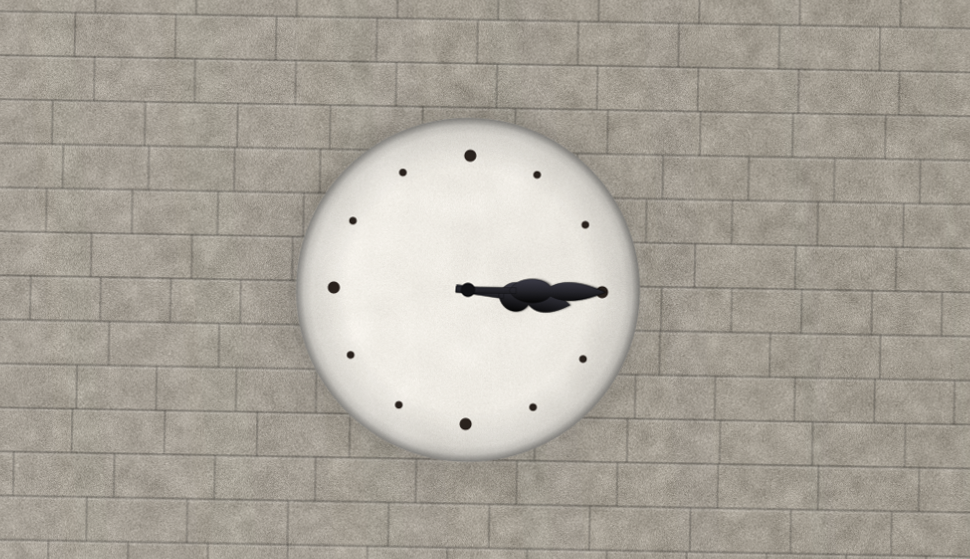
3:15
